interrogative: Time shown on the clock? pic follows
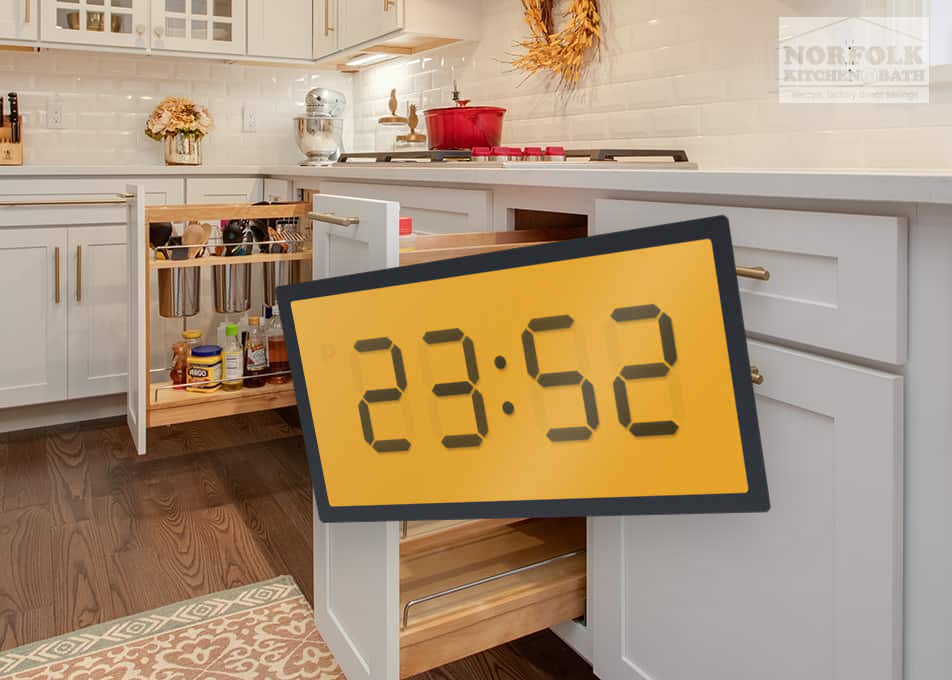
23:52
